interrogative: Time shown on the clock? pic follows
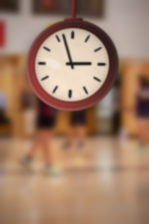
2:57
